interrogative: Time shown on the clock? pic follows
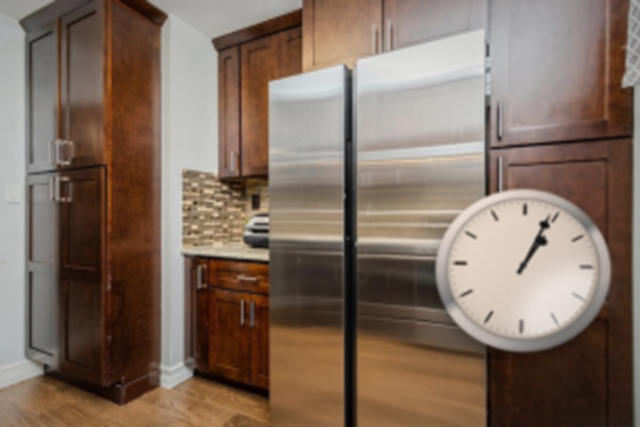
1:04
